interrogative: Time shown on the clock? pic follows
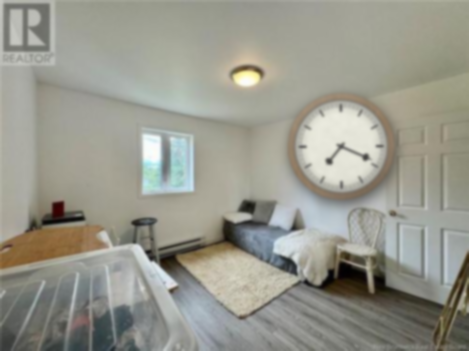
7:19
